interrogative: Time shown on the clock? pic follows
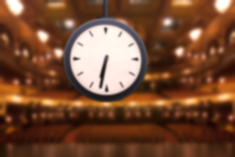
6:32
